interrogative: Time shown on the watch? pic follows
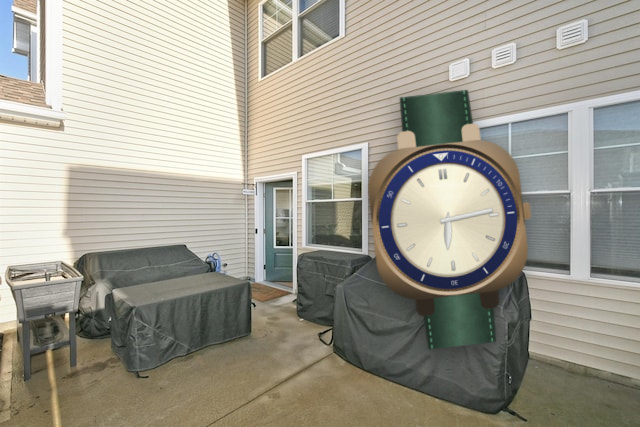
6:14
